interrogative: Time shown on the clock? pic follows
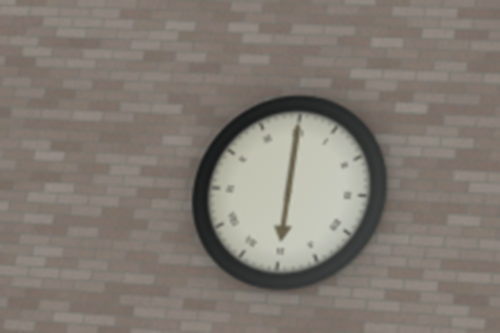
6:00
